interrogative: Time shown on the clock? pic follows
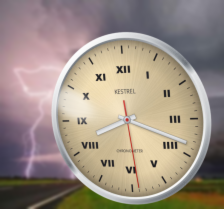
8:18:29
